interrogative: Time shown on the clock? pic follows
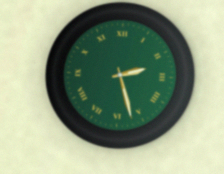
2:27
